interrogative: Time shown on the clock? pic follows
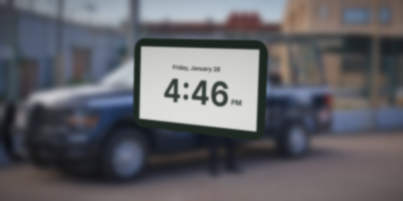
4:46
